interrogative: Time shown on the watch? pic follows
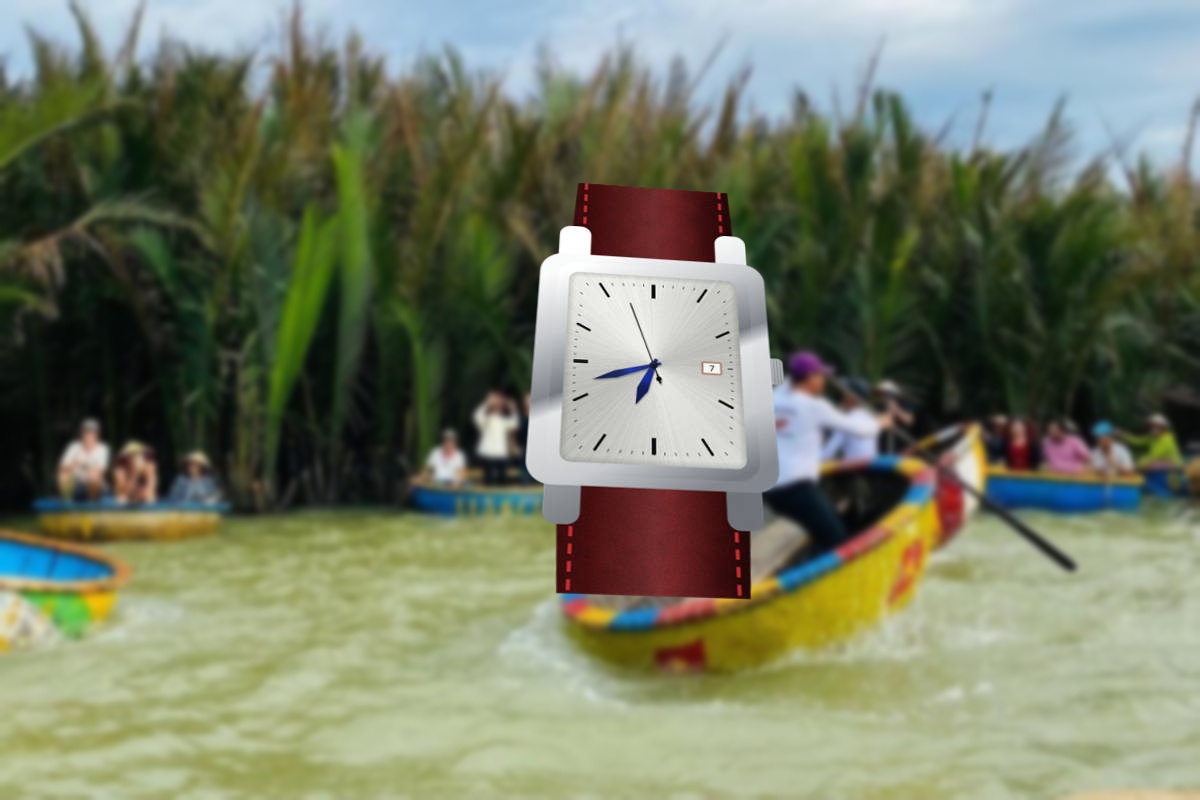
6:41:57
